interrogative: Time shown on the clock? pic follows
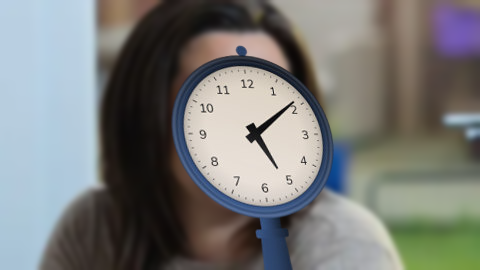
5:09
